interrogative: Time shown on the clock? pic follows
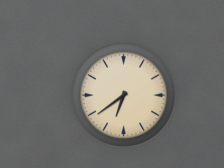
6:39
